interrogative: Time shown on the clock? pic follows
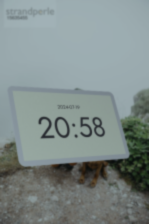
20:58
